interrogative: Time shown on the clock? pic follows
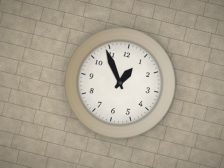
12:54
